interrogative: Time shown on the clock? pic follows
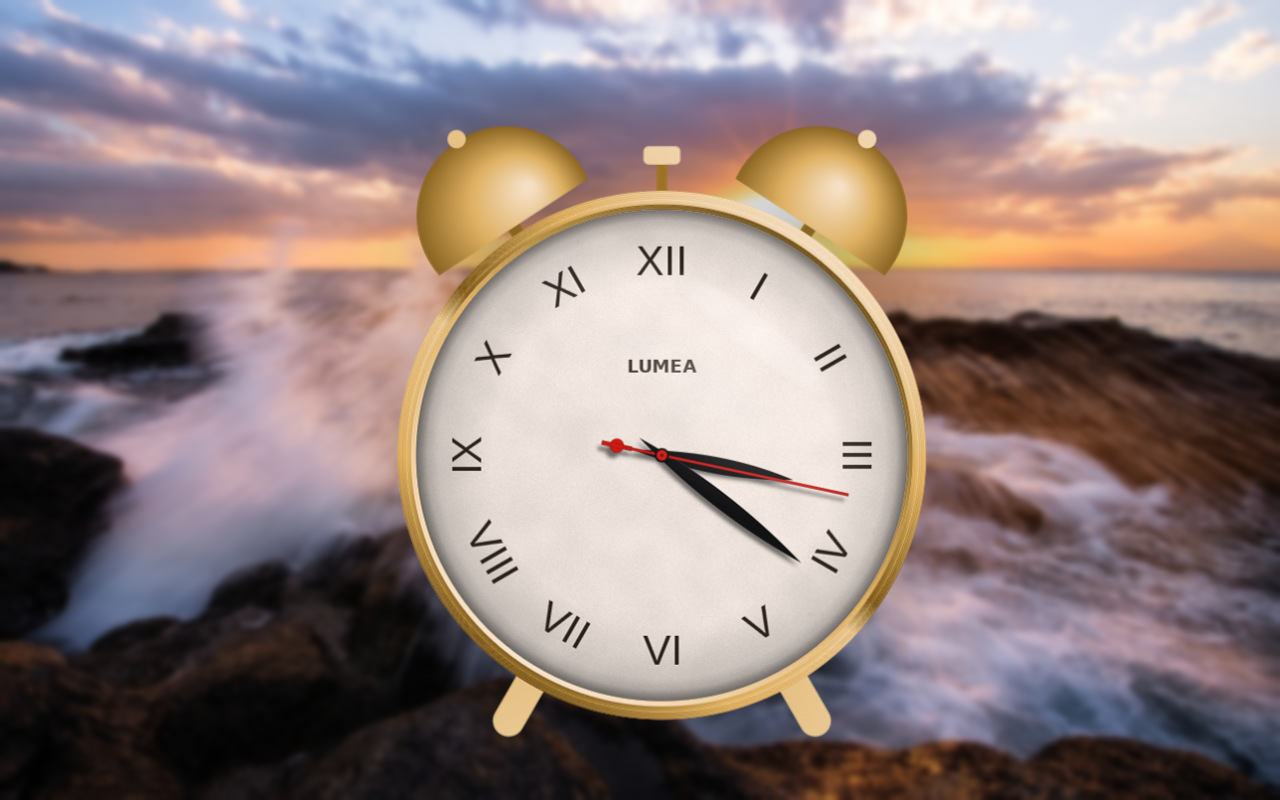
3:21:17
